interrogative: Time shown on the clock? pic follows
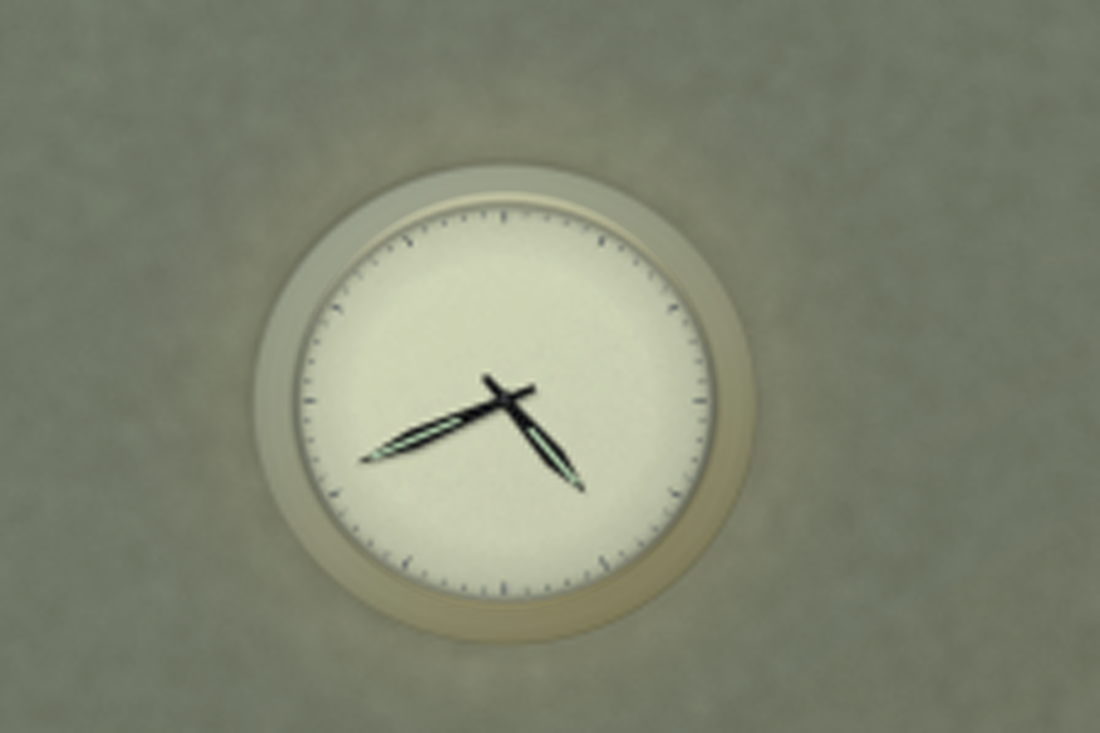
4:41
